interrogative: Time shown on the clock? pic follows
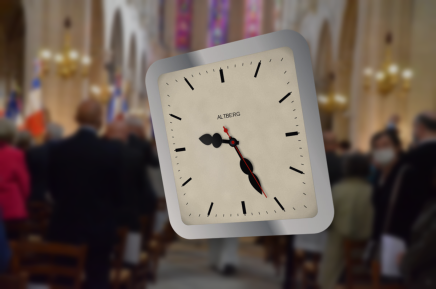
9:26:26
